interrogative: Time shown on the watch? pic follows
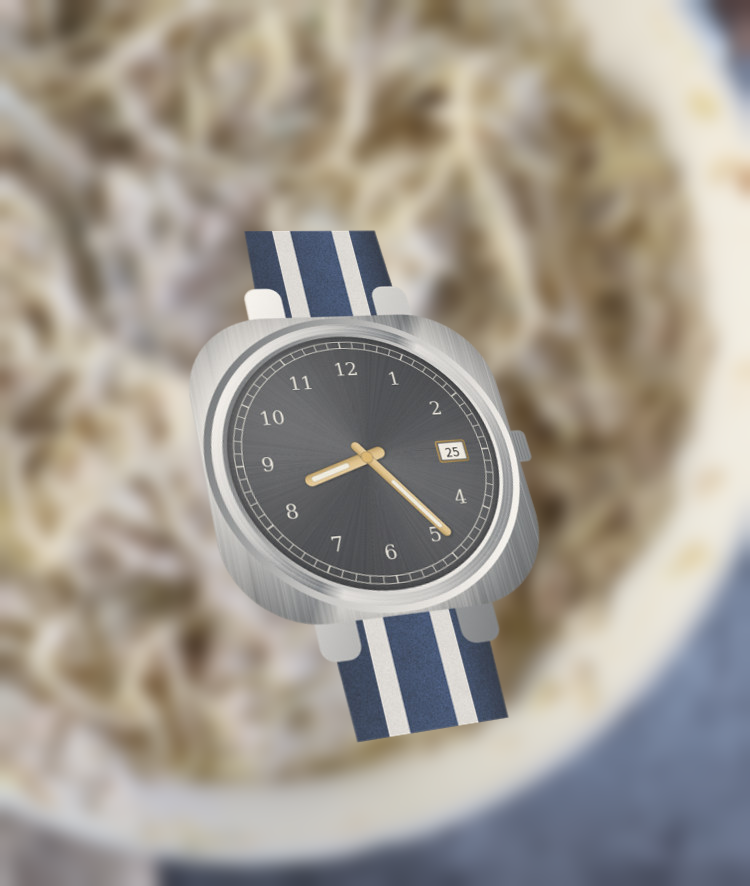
8:24
